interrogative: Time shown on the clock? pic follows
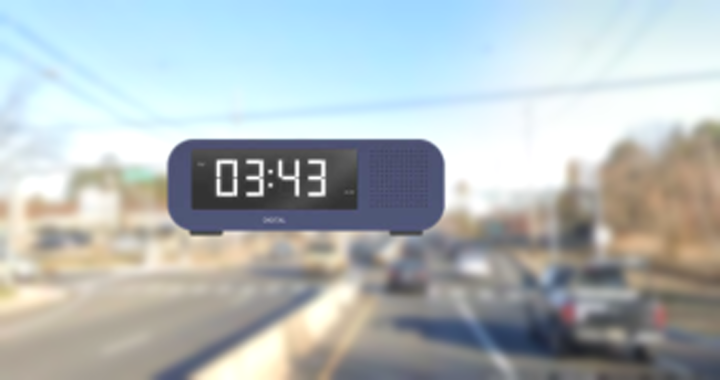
3:43
